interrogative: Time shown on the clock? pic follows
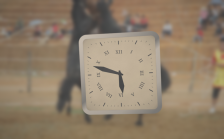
5:48
